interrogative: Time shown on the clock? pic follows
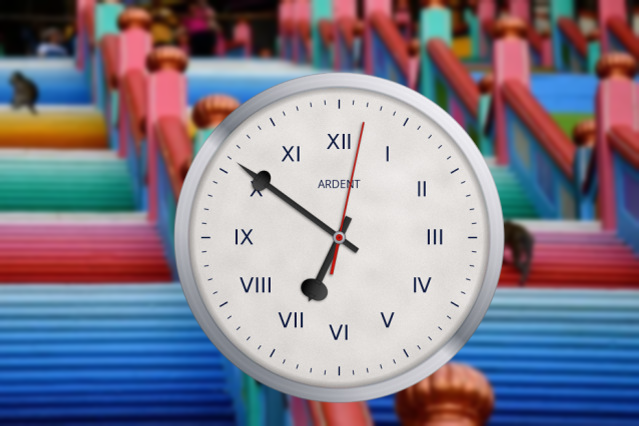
6:51:02
